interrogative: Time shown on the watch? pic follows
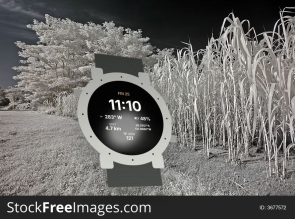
11:10
